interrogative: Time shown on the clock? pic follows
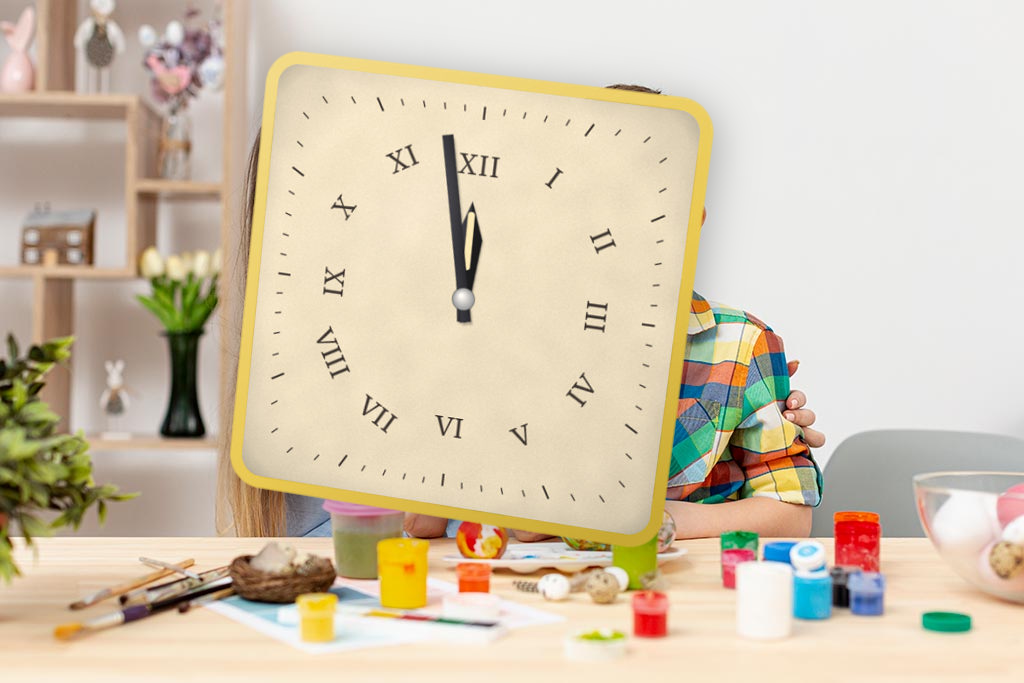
11:58
